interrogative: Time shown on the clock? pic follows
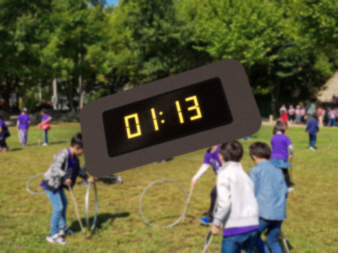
1:13
